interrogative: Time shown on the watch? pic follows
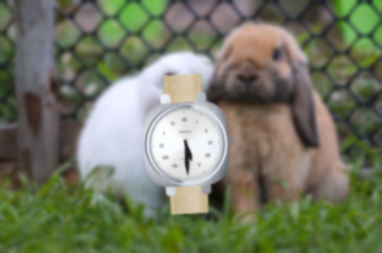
5:30
